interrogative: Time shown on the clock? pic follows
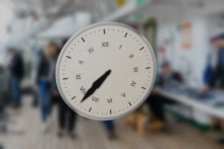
7:38
